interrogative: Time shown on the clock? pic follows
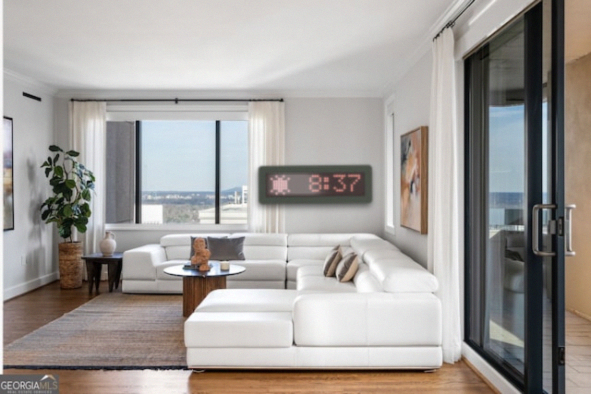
8:37
